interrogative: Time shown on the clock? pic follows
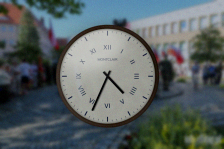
4:34
